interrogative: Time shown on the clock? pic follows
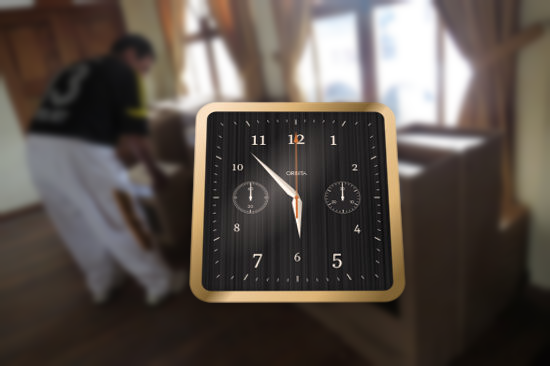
5:53
